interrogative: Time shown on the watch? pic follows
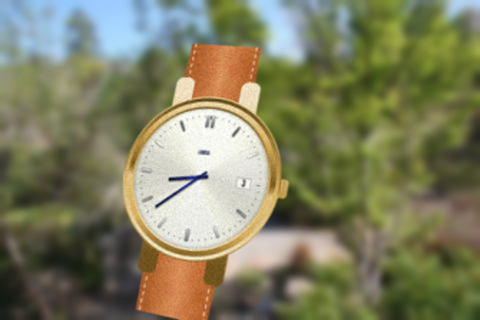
8:38
